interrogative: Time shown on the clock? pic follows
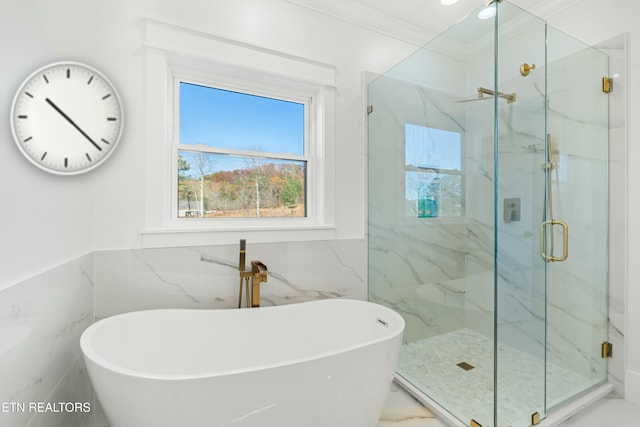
10:22
